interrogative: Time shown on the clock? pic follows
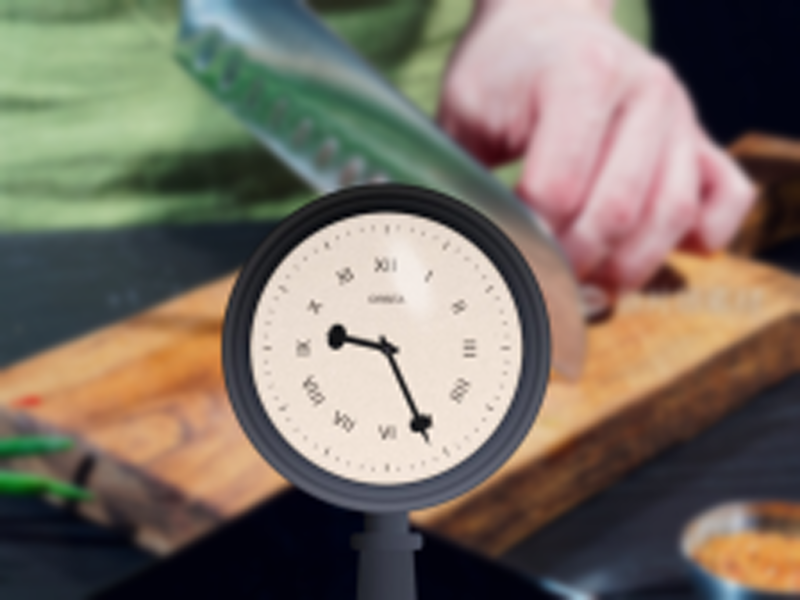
9:26
